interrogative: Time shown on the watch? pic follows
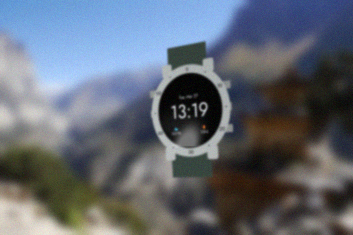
13:19
